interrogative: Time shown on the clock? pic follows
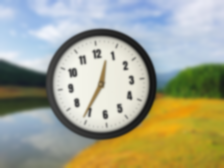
12:36
